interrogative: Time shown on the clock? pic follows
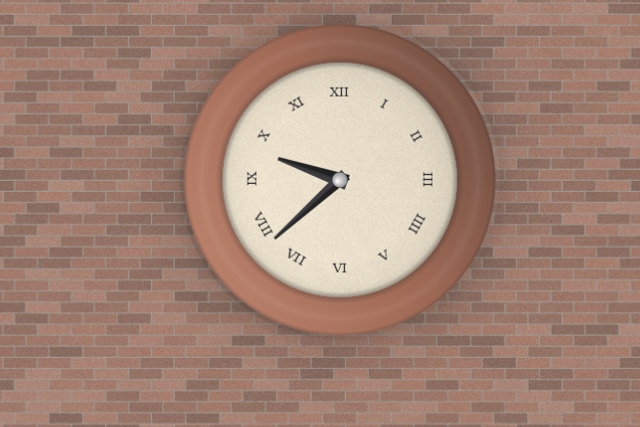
9:38
